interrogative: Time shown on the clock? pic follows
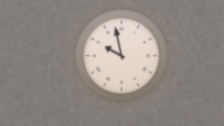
9:58
